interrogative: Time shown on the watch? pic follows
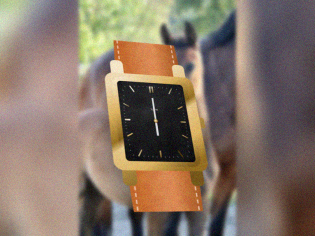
6:00
